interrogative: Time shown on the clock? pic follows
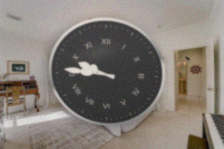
9:46
